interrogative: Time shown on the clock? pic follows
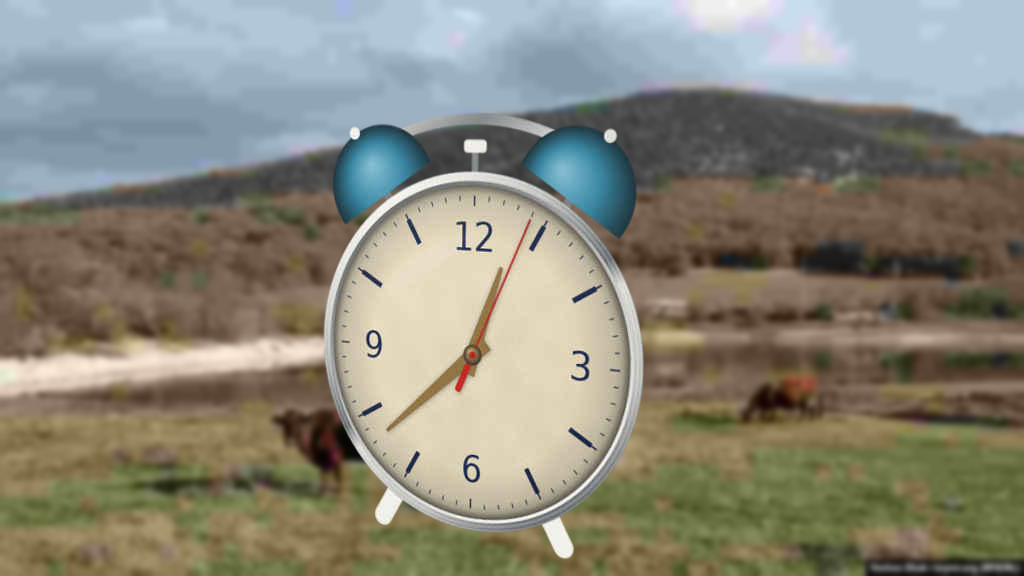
12:38:04
